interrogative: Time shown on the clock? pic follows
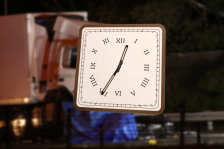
12:35
